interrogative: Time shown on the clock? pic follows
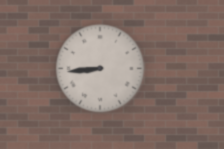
8:44
